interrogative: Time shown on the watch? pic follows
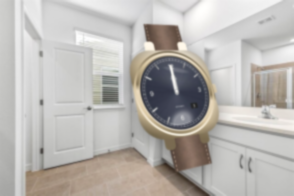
12:00
